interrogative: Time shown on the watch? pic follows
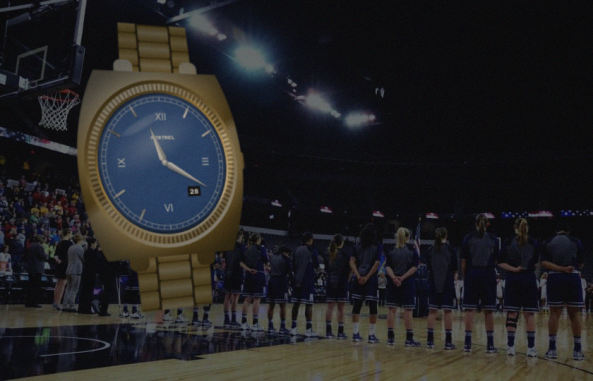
11:20
